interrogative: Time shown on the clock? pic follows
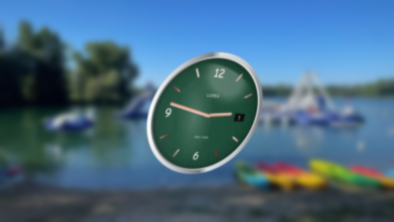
2:47
